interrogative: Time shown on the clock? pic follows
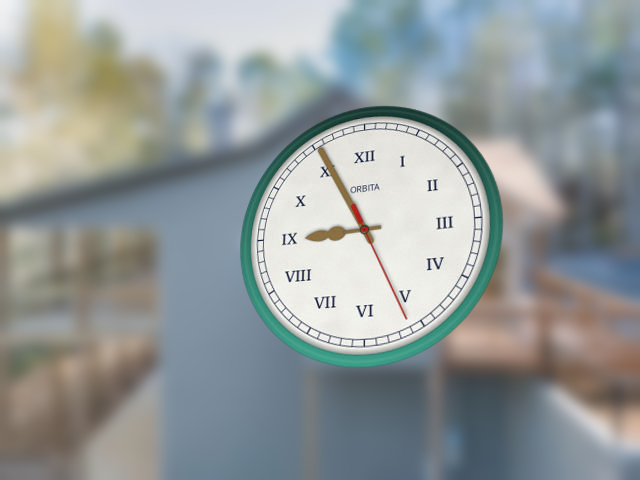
8:55:26
